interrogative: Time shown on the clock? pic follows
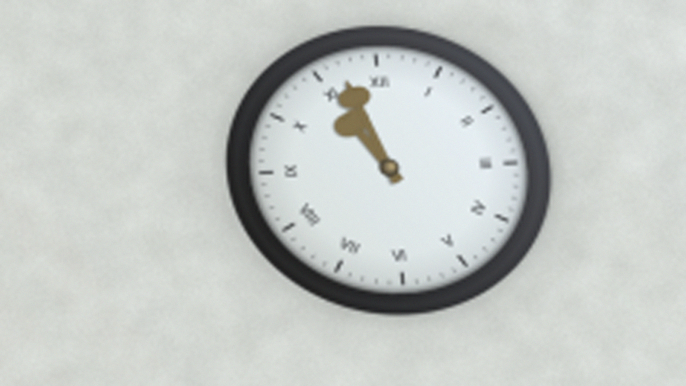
10:57
